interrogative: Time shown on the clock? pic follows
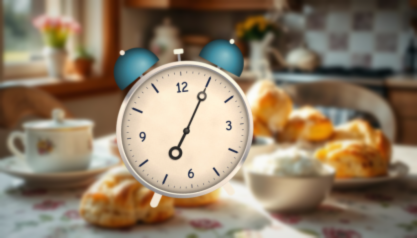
7:05
